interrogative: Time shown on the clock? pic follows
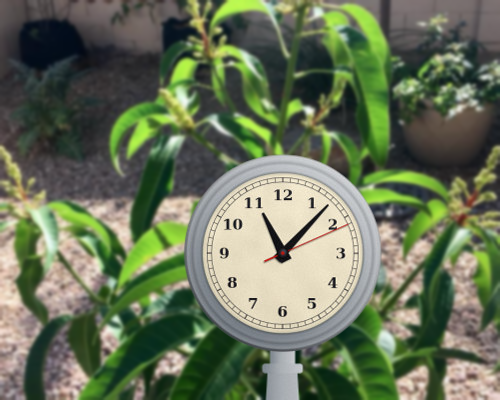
11:07:11
